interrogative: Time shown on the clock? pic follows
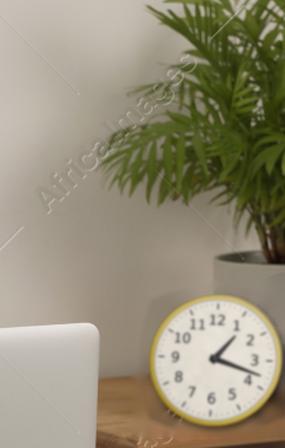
1:18
